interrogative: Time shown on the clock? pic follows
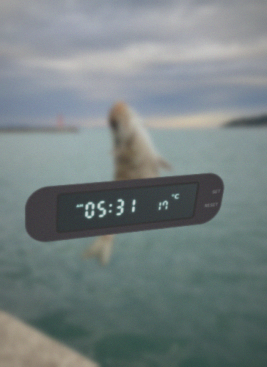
5:31
